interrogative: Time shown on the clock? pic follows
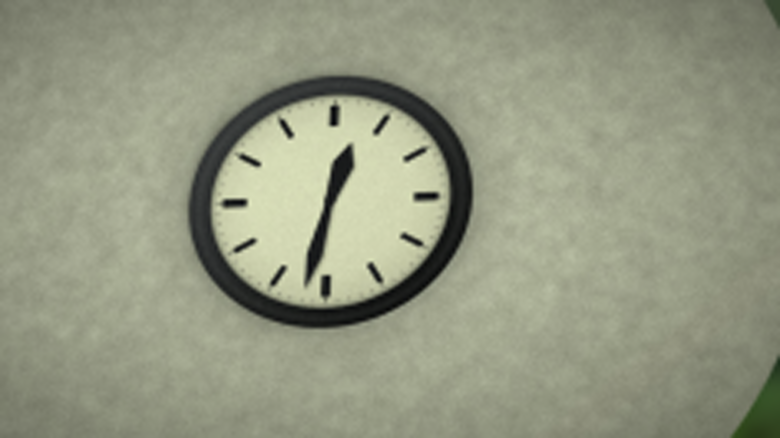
12:32
